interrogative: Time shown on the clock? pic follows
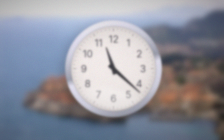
11:22
